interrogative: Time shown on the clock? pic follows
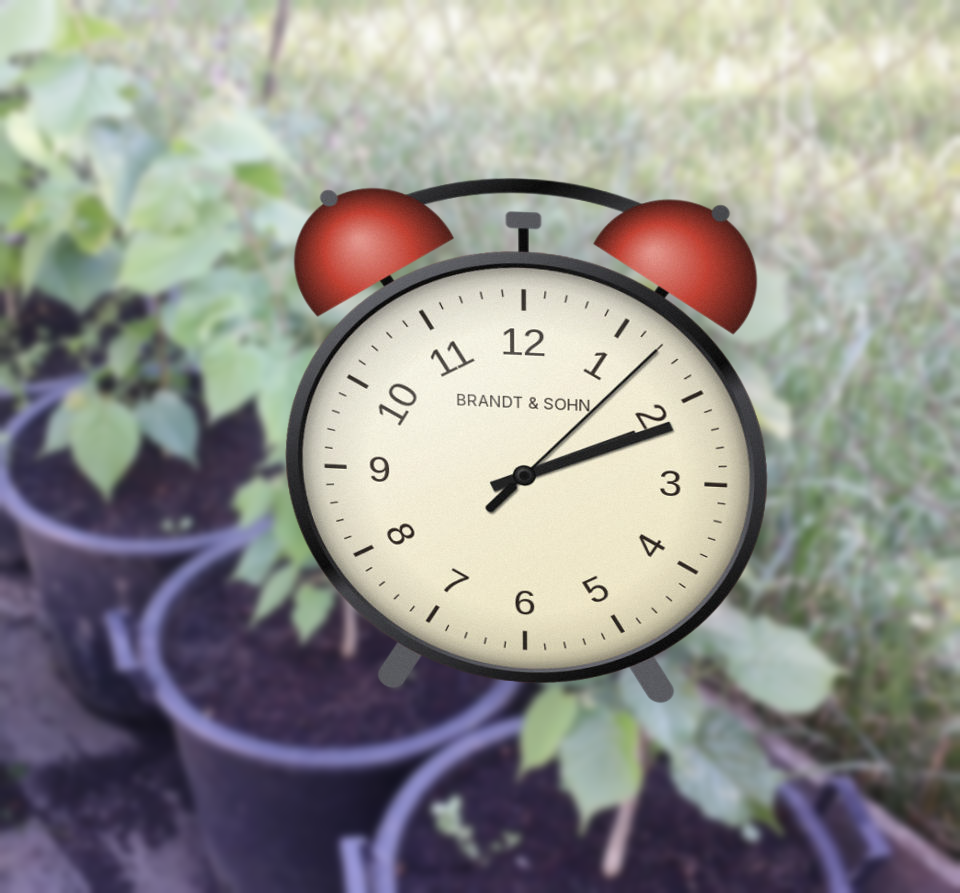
2:11:07
